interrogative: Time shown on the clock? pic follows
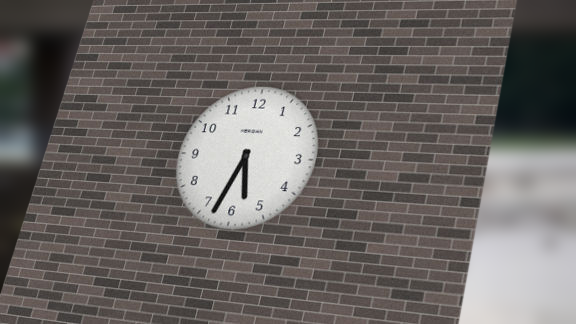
5:33
